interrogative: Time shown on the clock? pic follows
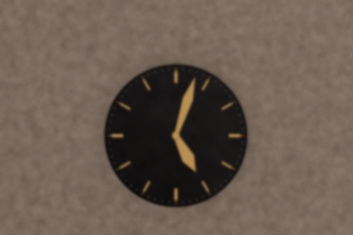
5:03
